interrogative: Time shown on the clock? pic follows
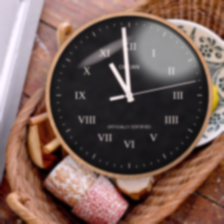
10:59:13
